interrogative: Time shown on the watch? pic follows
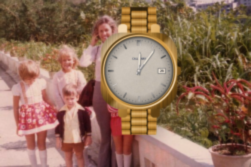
12:06
